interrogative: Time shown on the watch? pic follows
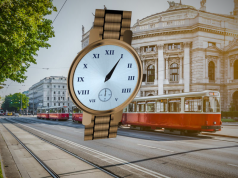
1:05
